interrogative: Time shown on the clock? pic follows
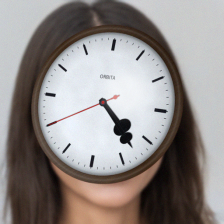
4:22:40
